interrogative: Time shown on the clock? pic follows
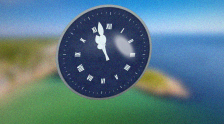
10:57
